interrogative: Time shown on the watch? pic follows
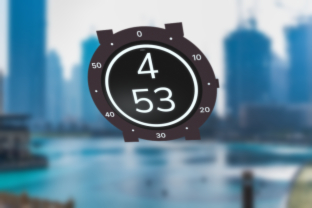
4:53
